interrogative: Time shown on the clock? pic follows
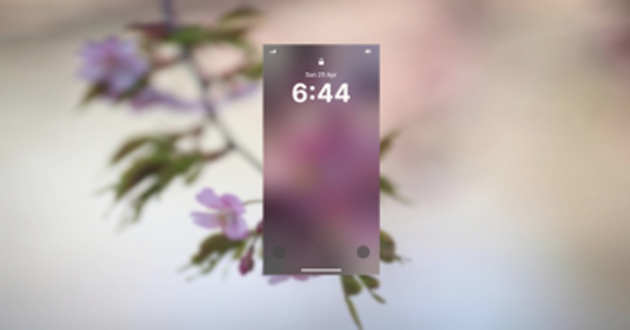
6:44
